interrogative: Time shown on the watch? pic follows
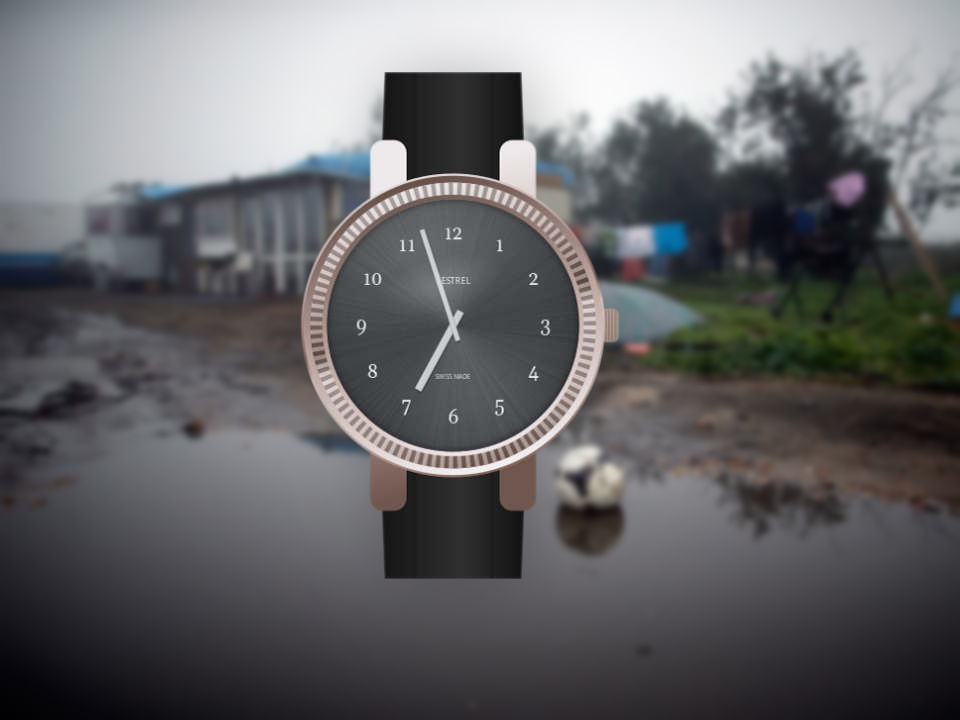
6:57
